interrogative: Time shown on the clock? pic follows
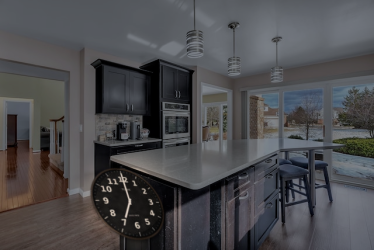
7:00
